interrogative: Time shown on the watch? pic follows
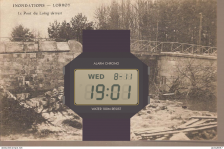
19:01
